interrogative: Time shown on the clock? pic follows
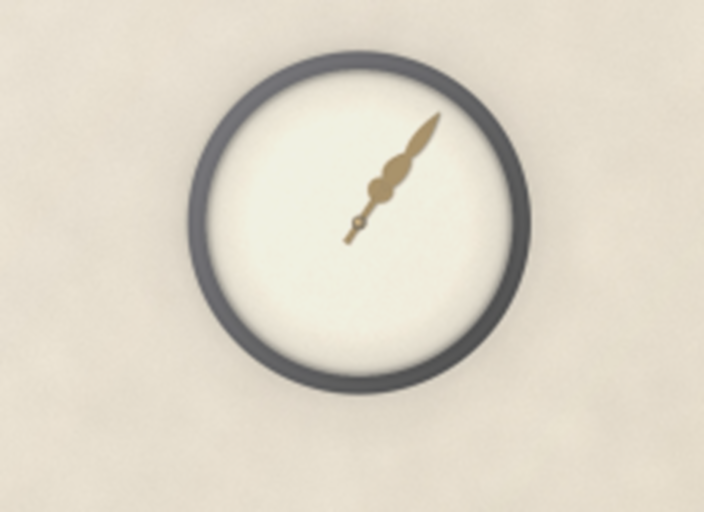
1:06
